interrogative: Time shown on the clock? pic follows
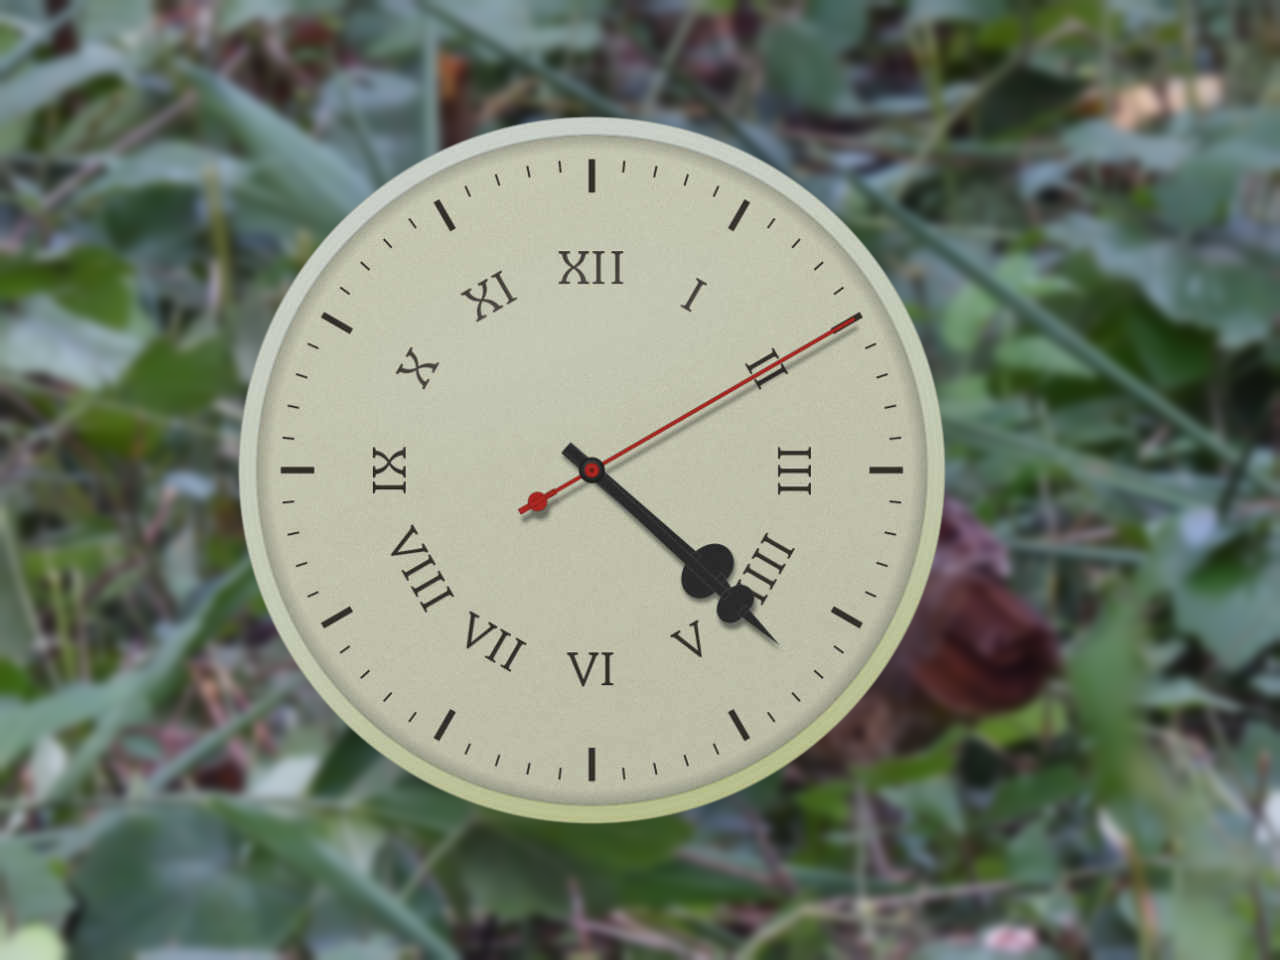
4:22:10
